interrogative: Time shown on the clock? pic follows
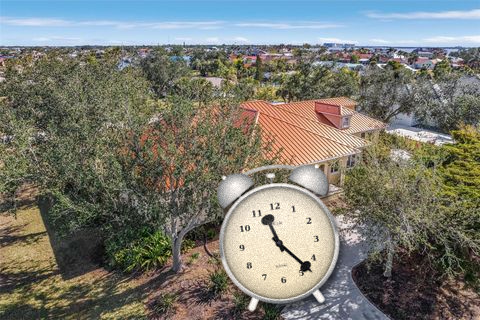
11:23
